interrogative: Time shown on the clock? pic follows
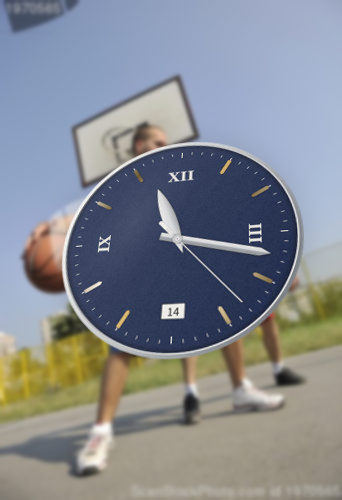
11:17:23
